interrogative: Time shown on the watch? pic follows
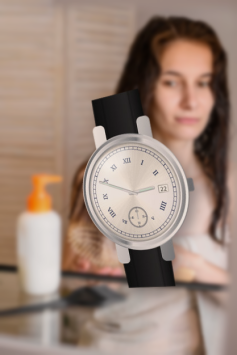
2:49
